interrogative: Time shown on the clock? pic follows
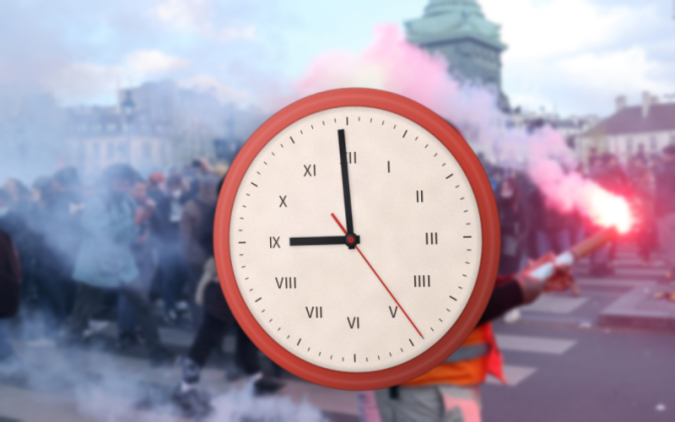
8:59:24
